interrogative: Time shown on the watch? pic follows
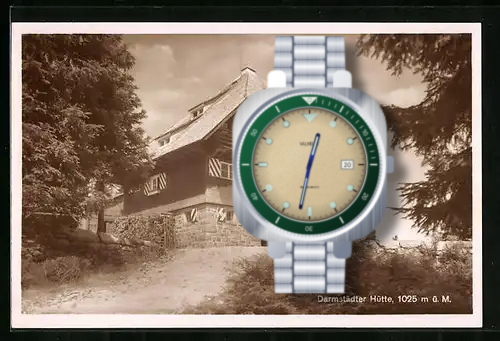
12:32
